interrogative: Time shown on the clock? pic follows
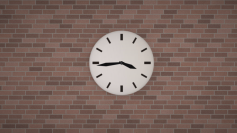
3:44
